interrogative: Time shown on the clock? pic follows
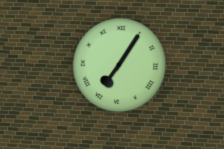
7:05
